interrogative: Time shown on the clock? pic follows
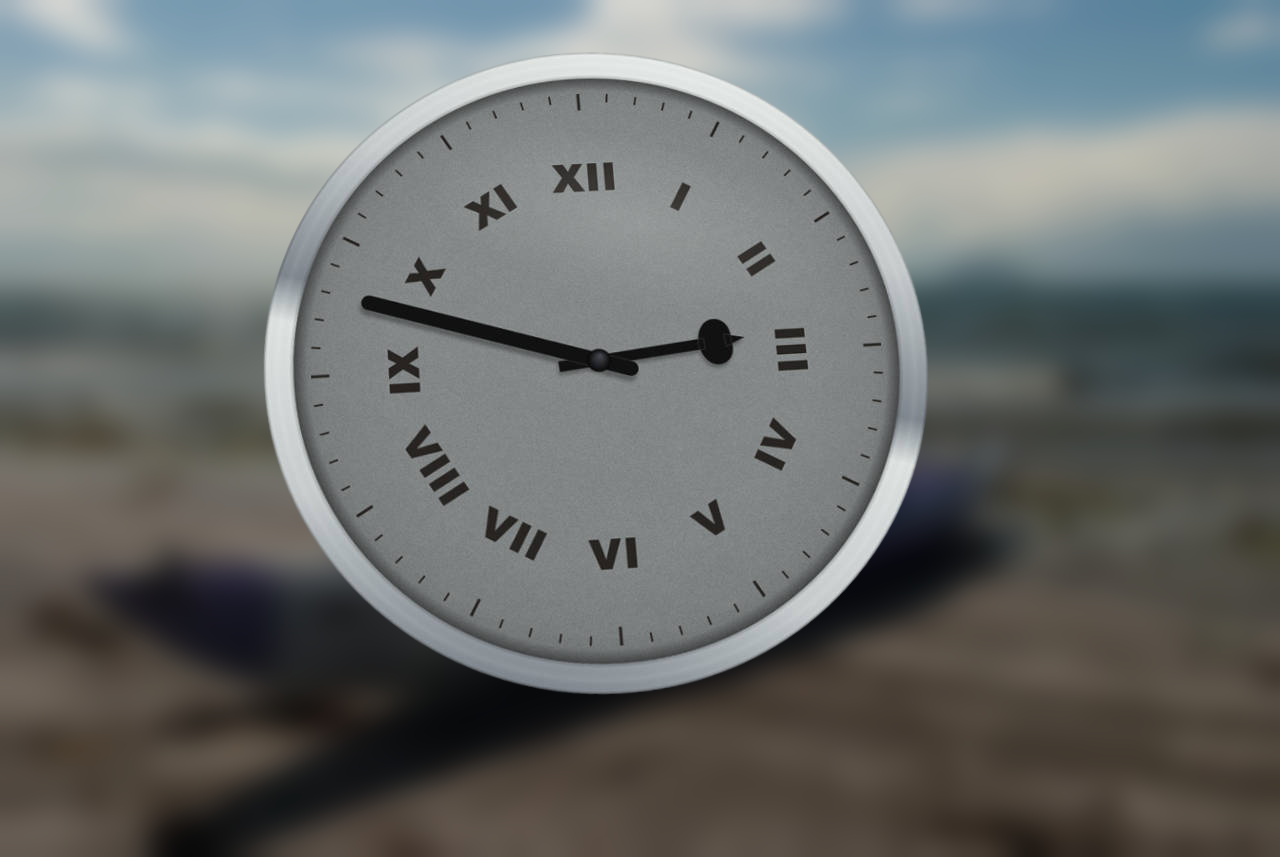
2:48
